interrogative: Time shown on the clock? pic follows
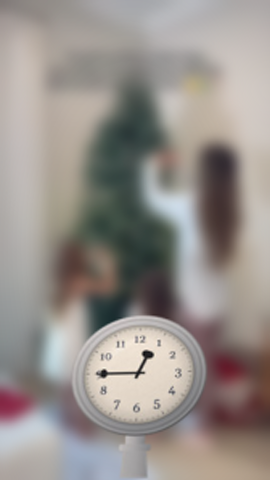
12:45
